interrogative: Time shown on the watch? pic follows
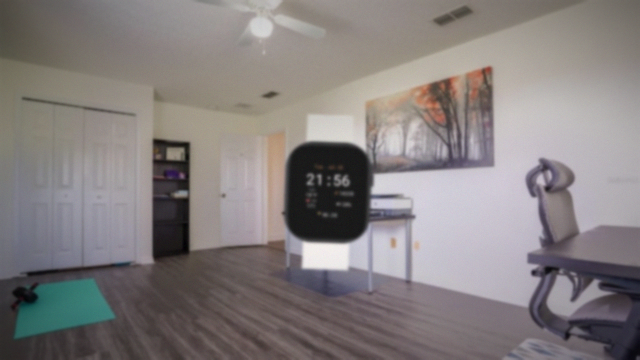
21:56
